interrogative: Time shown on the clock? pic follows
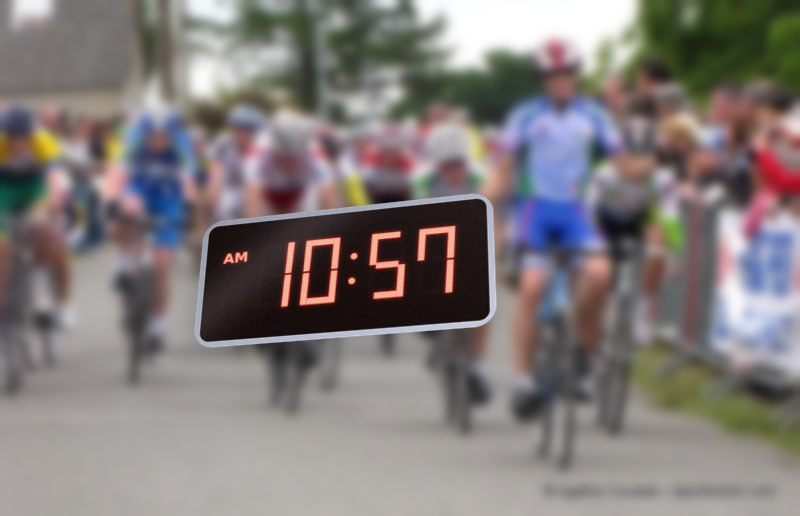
10:57
